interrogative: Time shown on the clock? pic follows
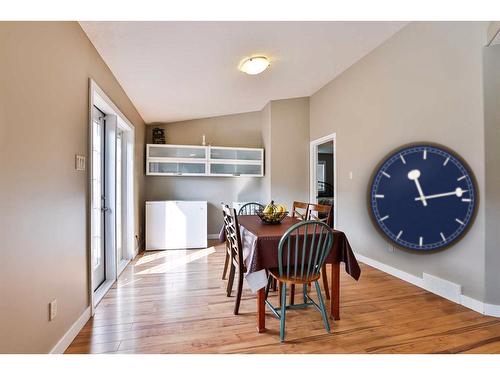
11:13
